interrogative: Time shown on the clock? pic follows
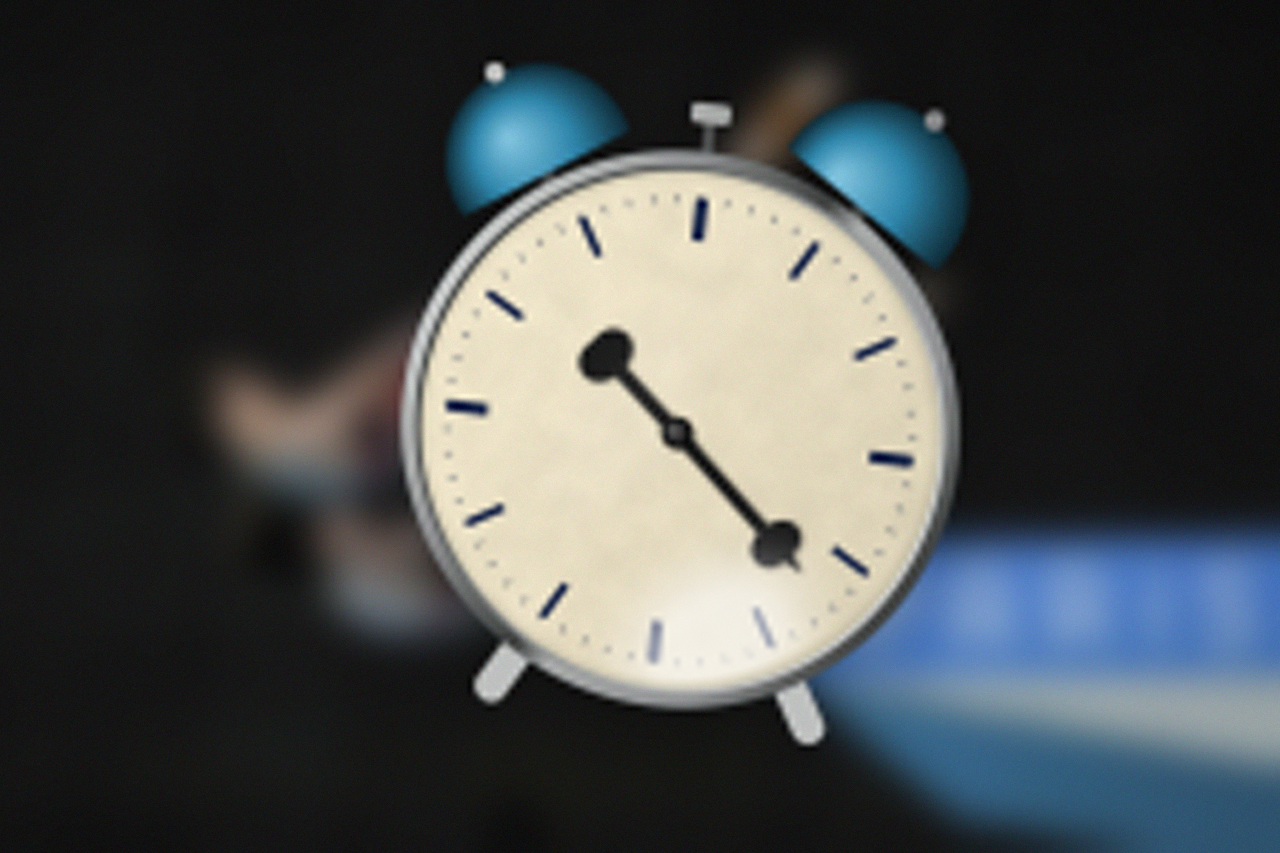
10:22
